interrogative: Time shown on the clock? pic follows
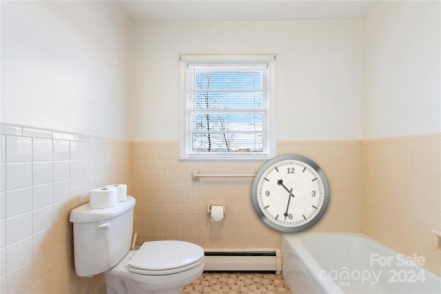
10:32
